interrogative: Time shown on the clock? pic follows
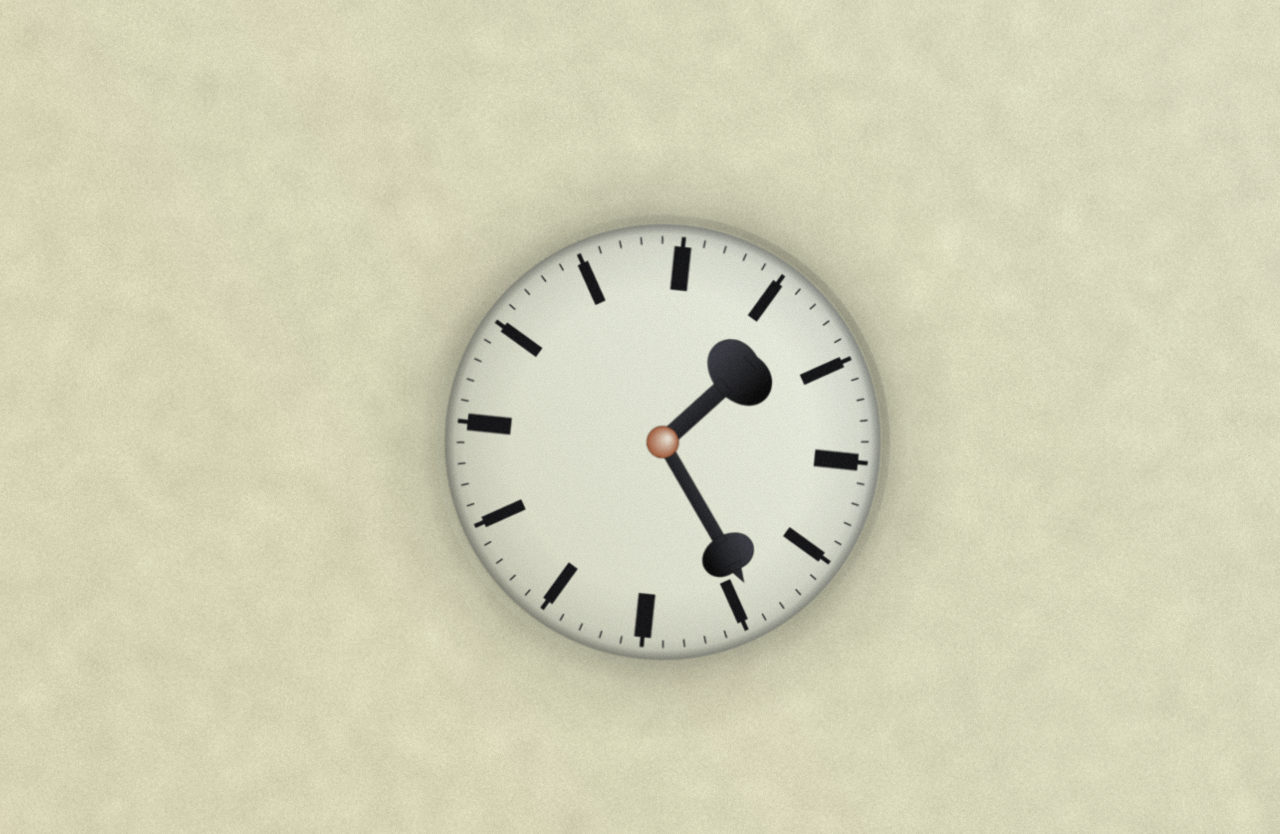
1:24
